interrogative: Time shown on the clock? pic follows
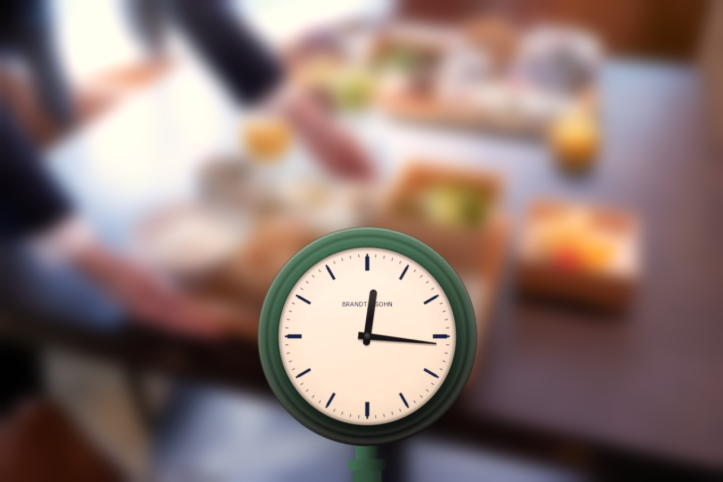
12:16
